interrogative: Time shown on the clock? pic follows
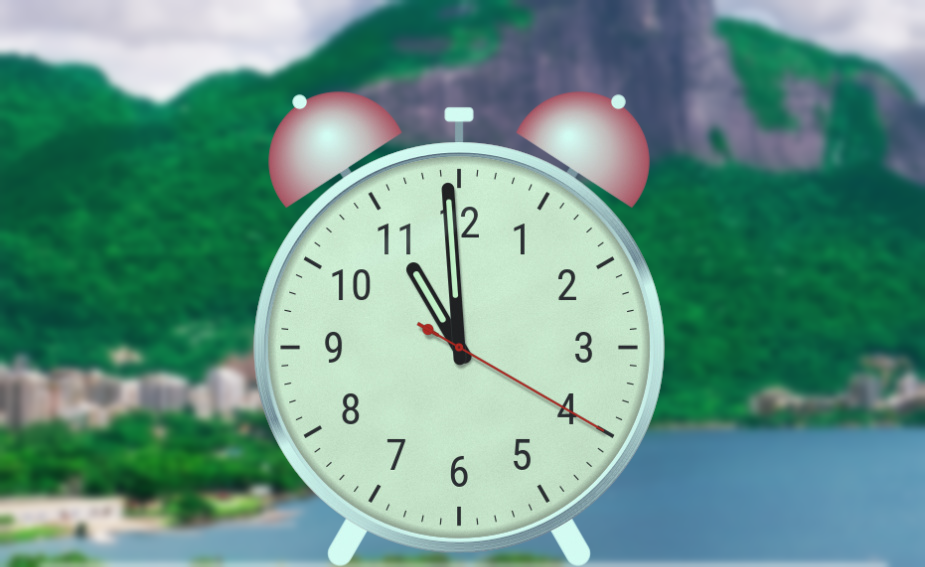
10:59:20
